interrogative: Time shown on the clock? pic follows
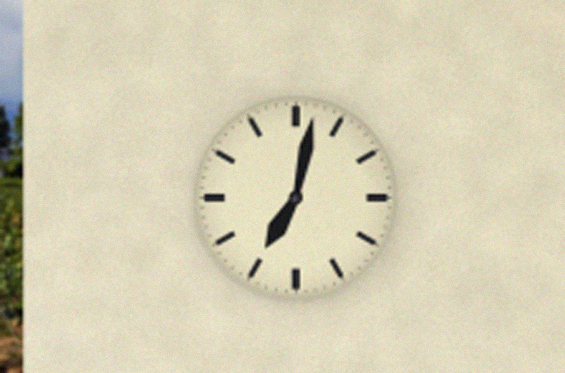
7:02
